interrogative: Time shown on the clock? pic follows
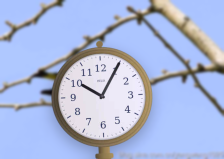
10:05
